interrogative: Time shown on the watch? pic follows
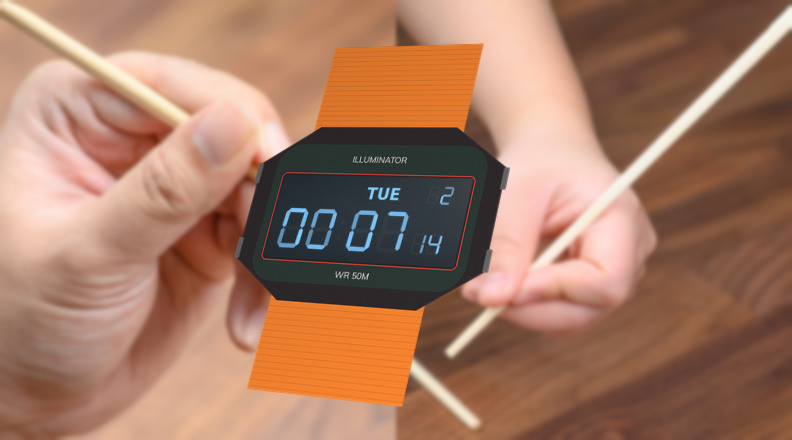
0:07:14
